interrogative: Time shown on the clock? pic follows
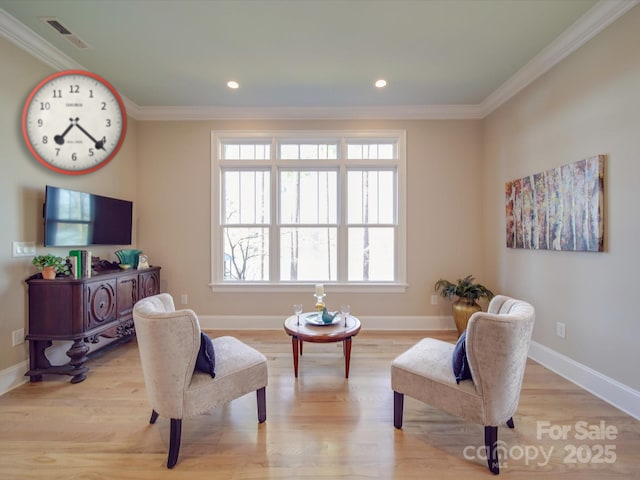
7:22
